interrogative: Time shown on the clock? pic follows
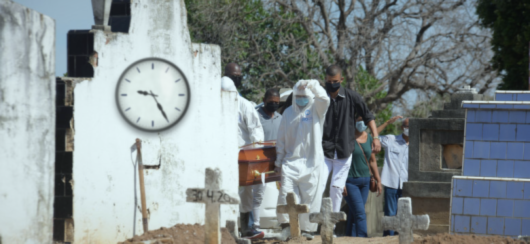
9:25
